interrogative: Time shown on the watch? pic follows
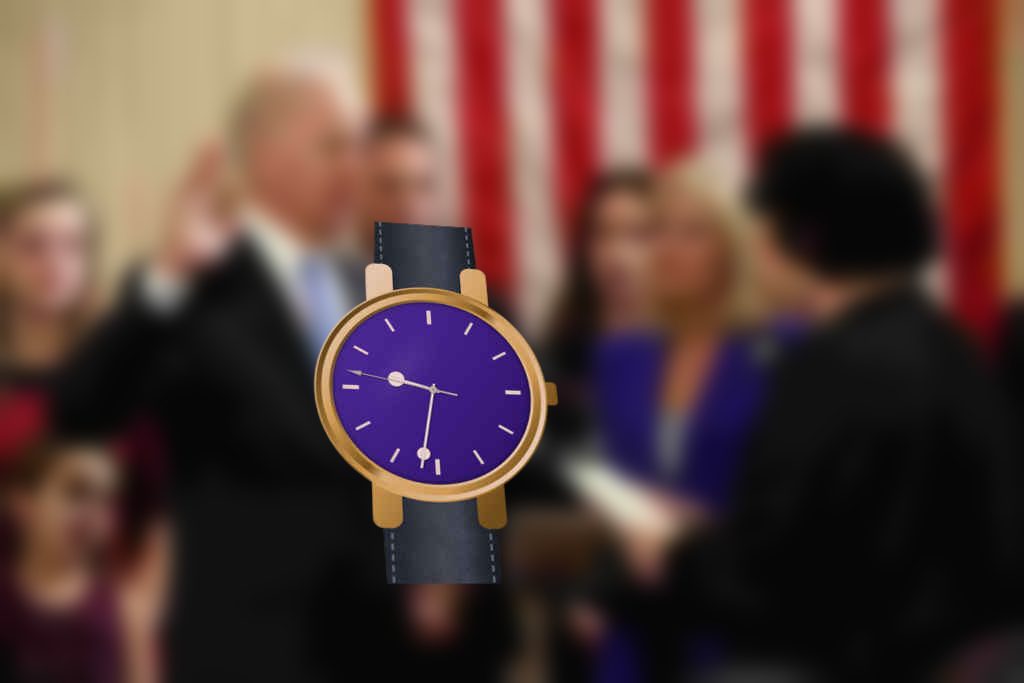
9:31:47
